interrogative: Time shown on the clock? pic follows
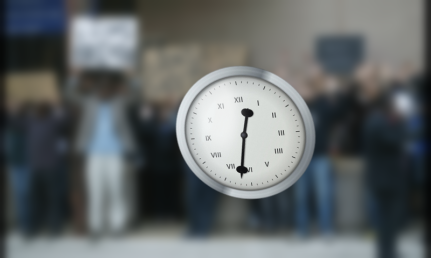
12:32
